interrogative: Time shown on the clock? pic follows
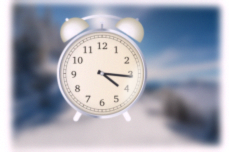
4:16
